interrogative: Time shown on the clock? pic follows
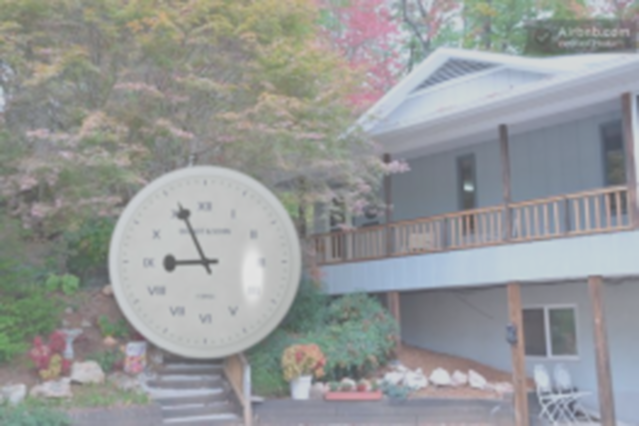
8:56
